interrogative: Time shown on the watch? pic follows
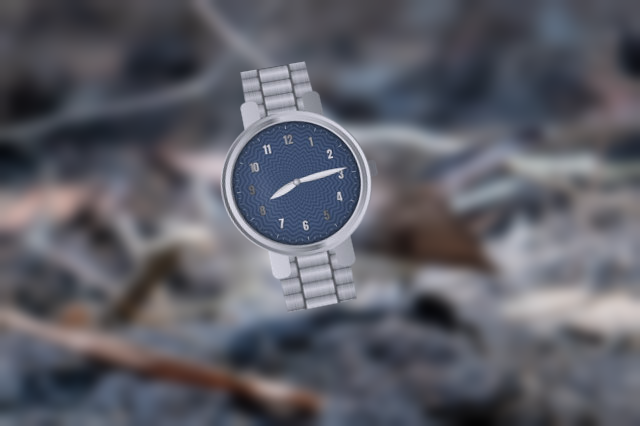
8:14
